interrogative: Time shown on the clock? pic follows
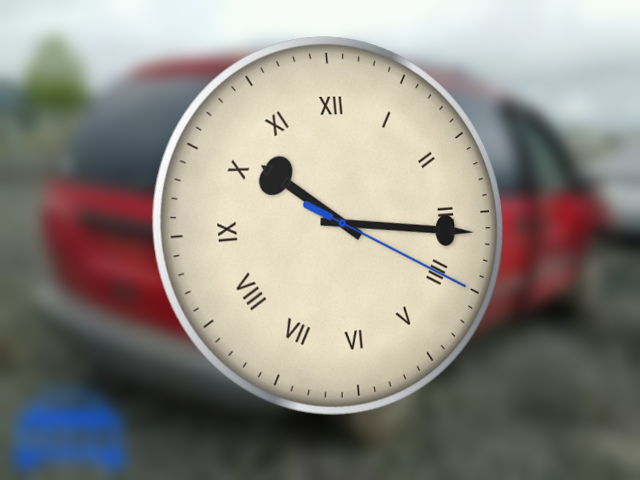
10:16:20
